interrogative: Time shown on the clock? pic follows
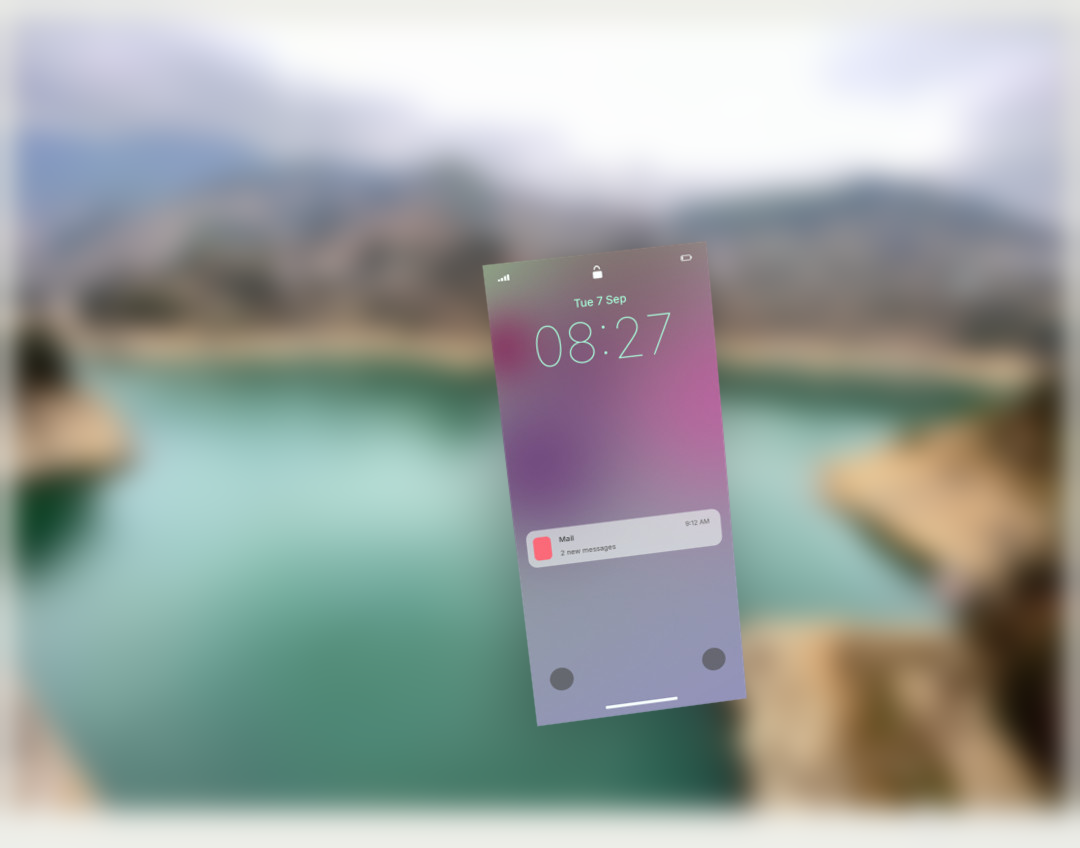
8:27
